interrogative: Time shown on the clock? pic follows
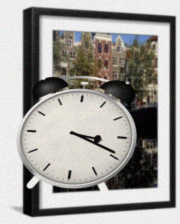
3:19
